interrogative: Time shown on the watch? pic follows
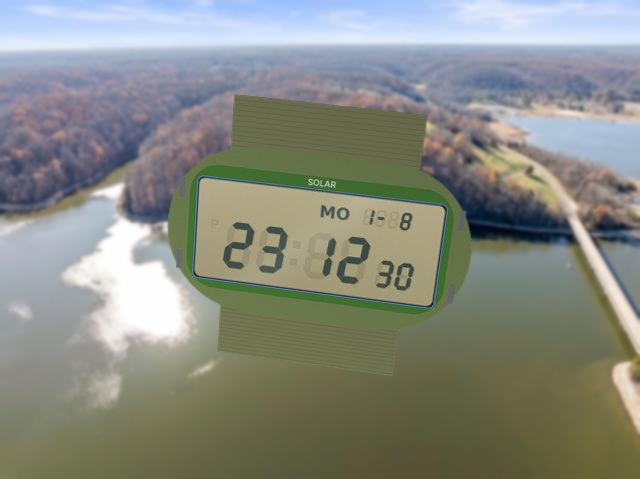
23:12:30
